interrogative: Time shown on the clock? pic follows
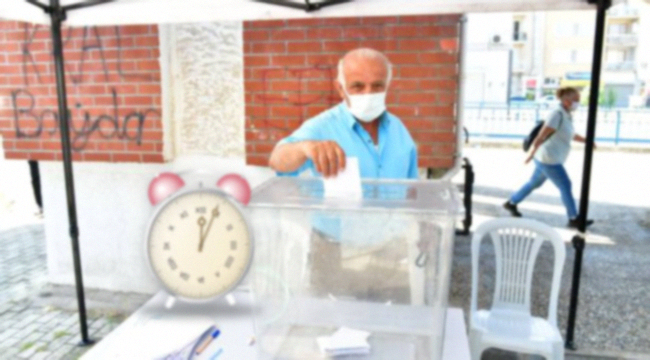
12:04
